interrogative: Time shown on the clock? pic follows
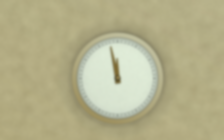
11:58
